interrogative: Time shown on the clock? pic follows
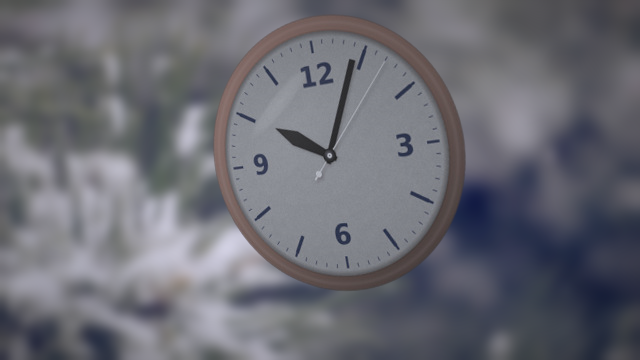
10:04:07
